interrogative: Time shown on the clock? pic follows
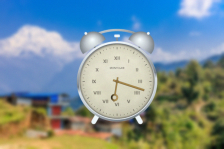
6:18
